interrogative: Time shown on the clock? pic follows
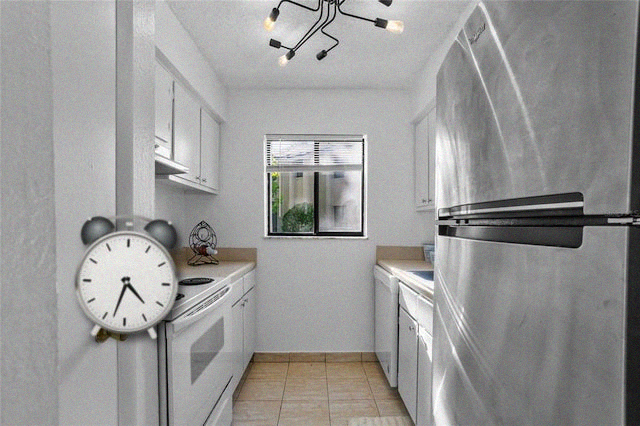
4:33
